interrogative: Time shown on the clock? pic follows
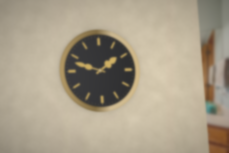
1:48
